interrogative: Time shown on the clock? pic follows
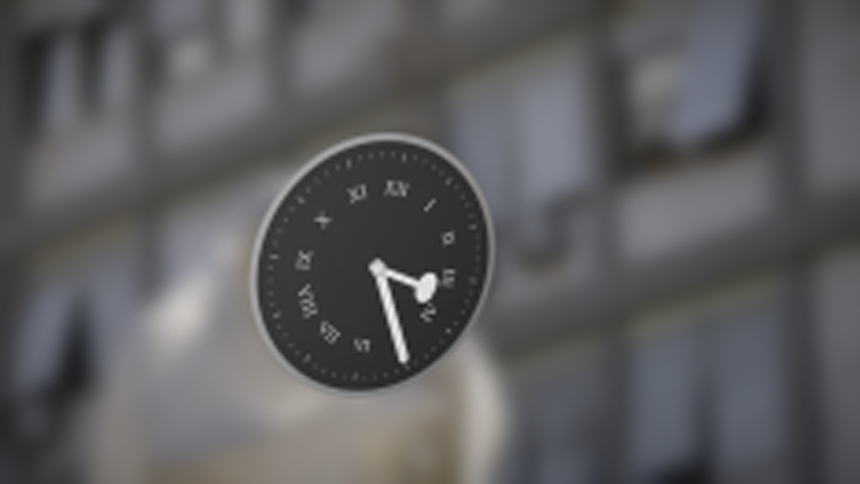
3:25
